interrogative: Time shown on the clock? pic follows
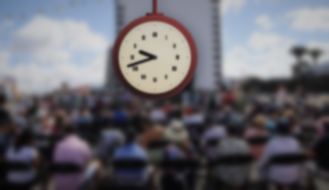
9:42
